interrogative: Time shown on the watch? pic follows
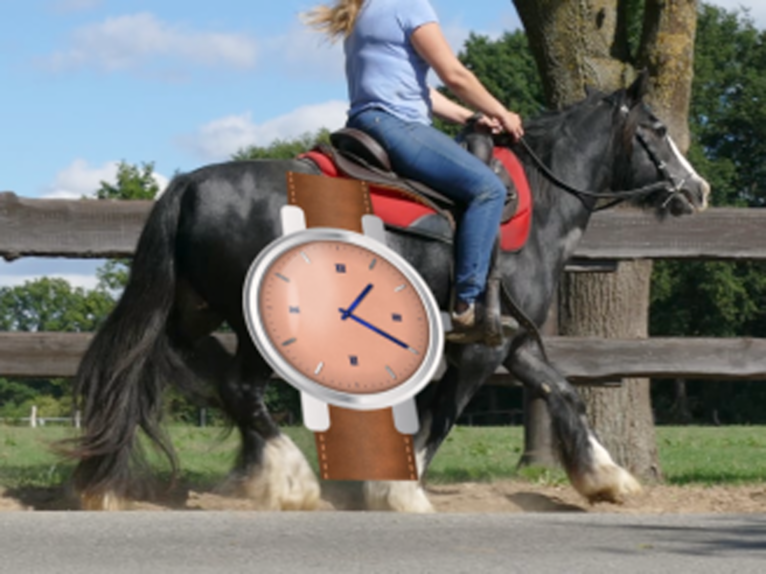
1:20
